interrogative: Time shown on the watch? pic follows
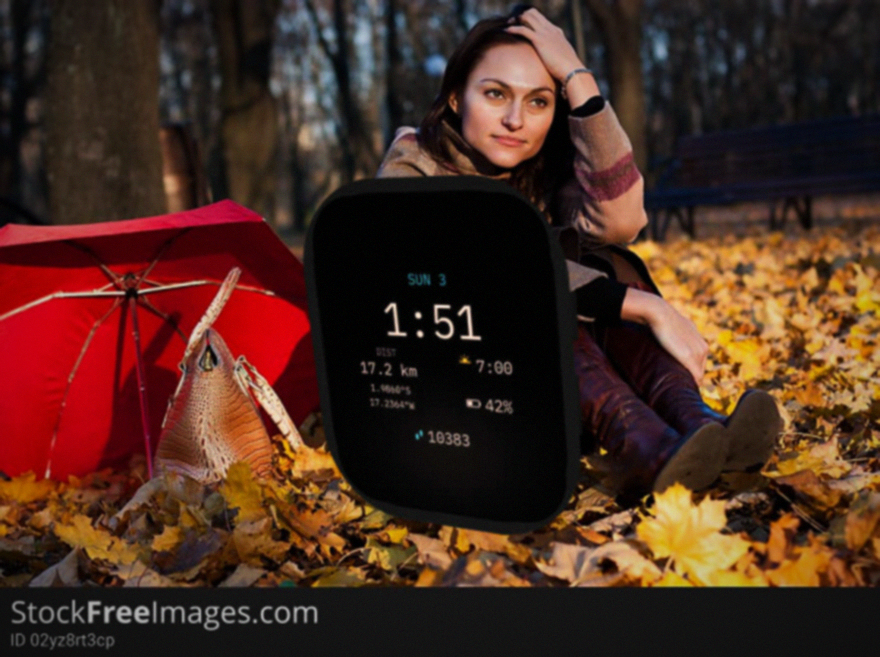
1:51
